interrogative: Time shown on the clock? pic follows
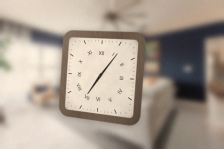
7:06
